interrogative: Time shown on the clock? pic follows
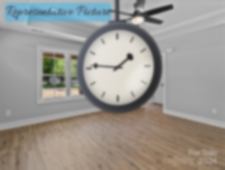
1:46
